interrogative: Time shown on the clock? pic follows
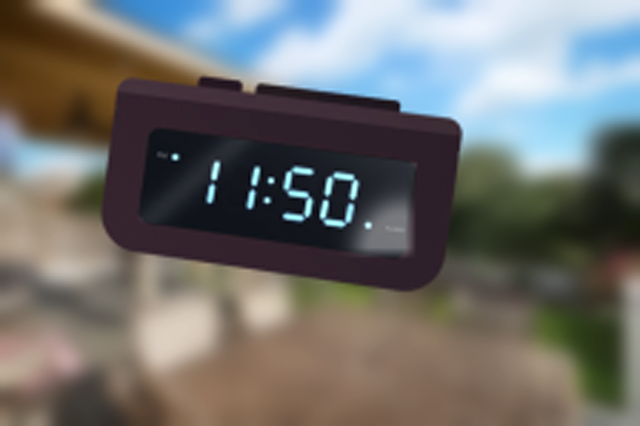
11:50
